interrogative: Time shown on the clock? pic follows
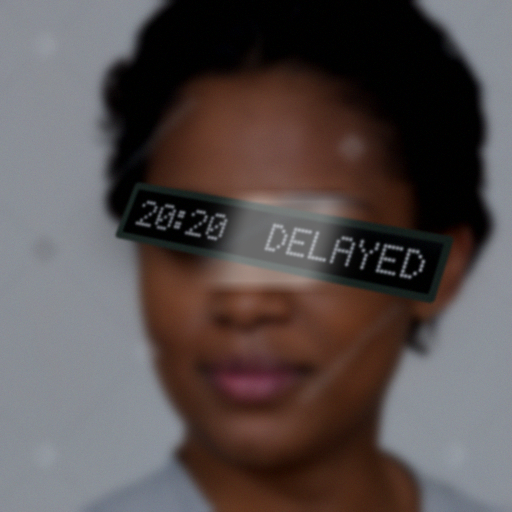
20:20
